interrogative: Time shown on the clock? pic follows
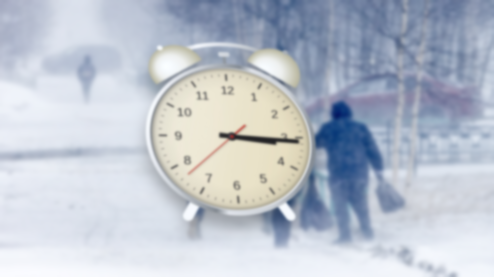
3:15:38
